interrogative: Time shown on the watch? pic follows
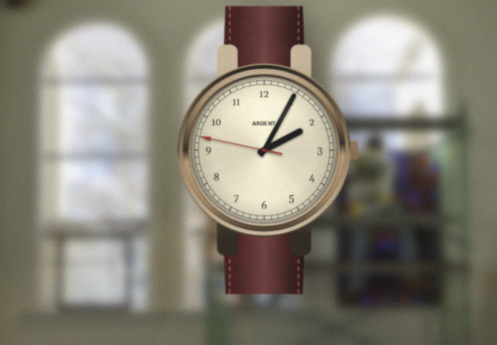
2:04:47
